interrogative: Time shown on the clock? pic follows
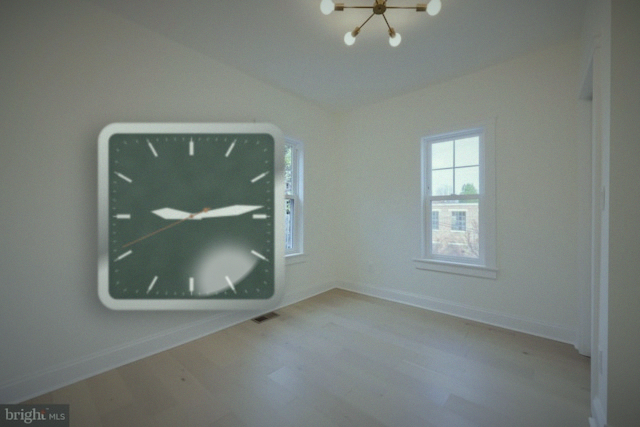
9:13:41
